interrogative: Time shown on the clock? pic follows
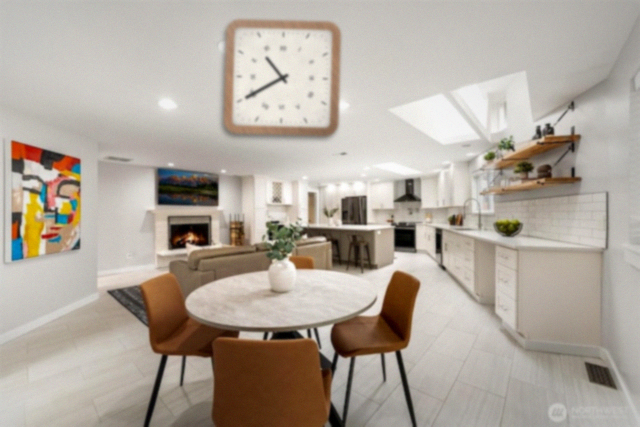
10:40
